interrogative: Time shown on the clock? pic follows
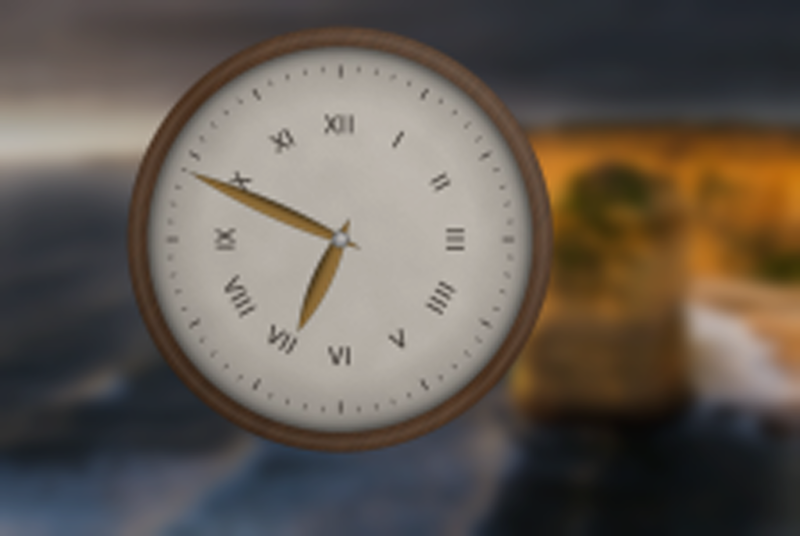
6:49
